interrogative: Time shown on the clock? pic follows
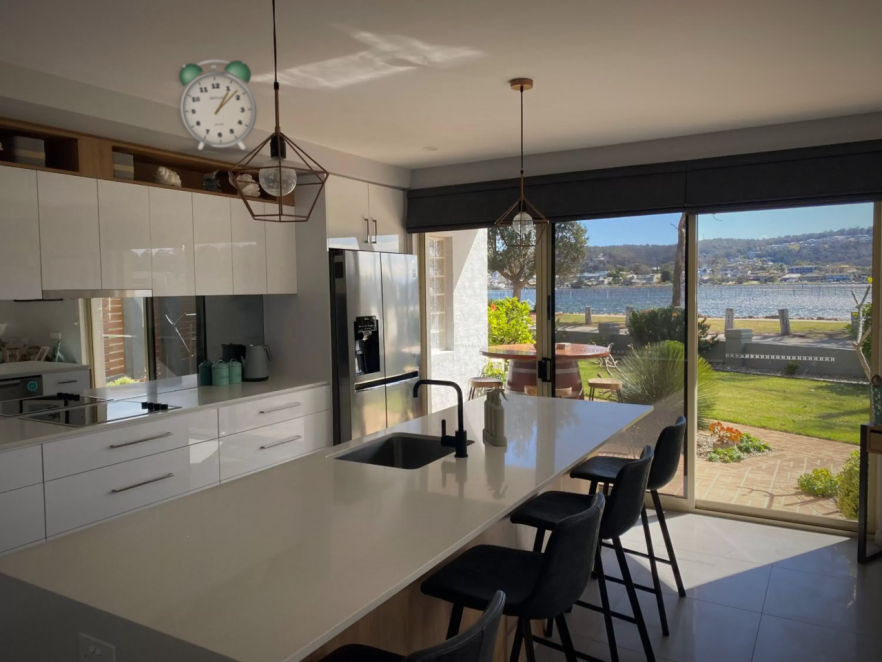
1:08
